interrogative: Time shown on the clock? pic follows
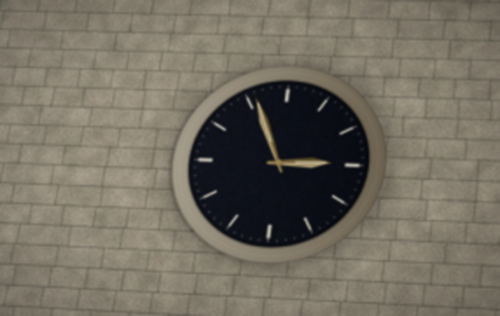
2:56
